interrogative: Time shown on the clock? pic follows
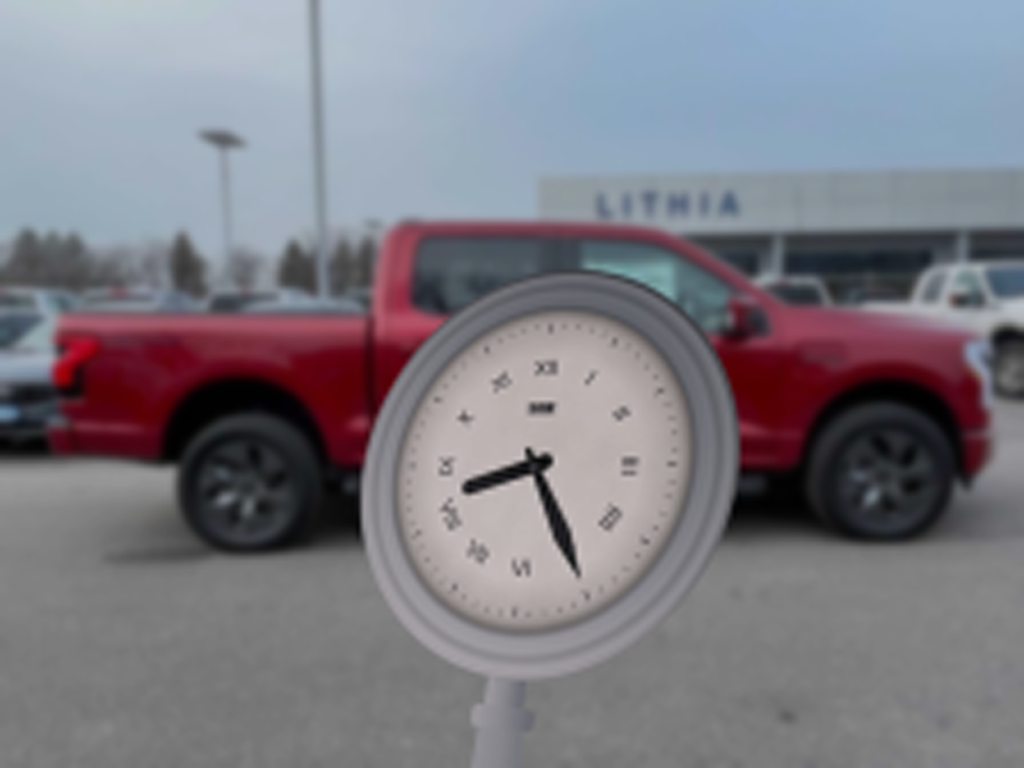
8:25
